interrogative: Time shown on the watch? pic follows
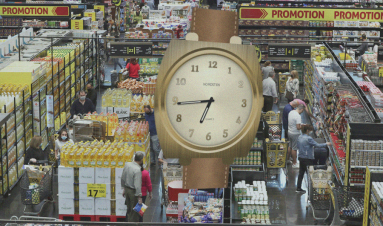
6:44
